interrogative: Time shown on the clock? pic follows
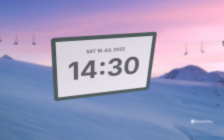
14:30
